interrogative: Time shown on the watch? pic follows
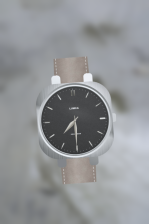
7:30
